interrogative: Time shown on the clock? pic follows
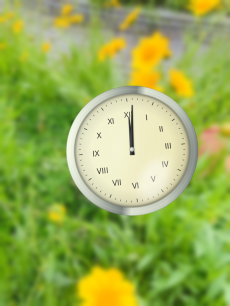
12:01
